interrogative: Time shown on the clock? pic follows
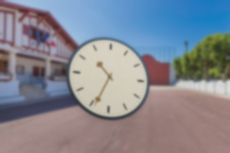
10:34
